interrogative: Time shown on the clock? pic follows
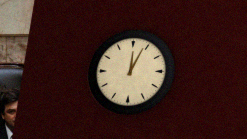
12:04
